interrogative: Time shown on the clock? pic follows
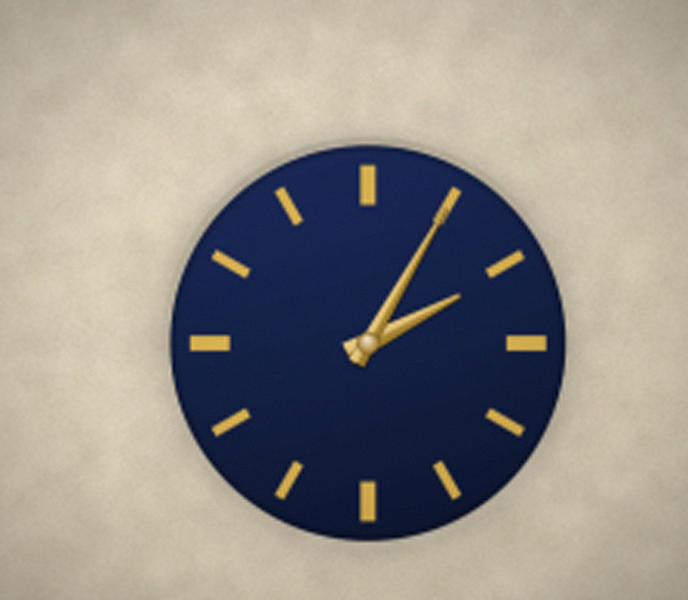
2:05
